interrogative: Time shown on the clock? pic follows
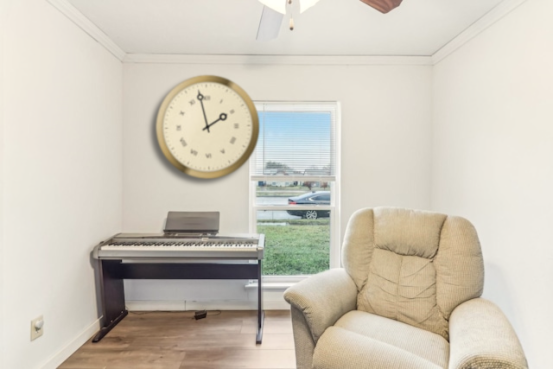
1:58
